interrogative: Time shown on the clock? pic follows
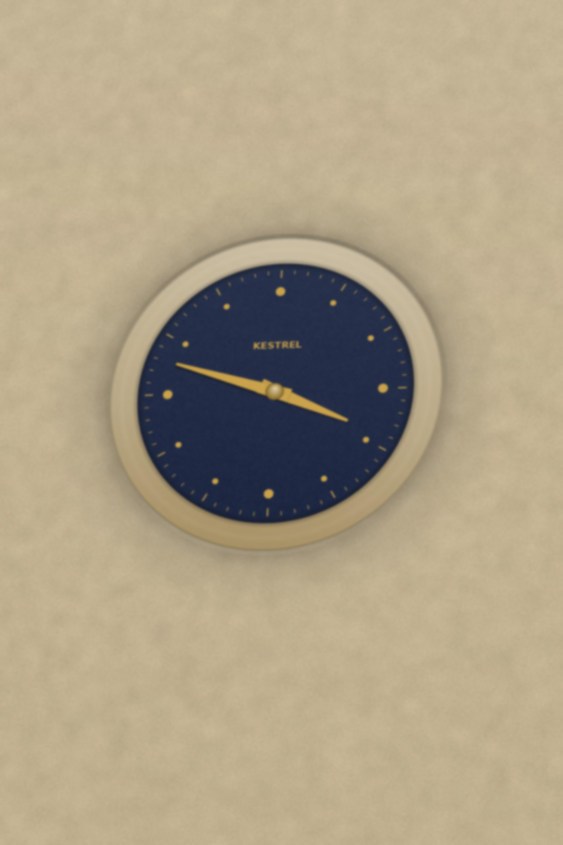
3:48
